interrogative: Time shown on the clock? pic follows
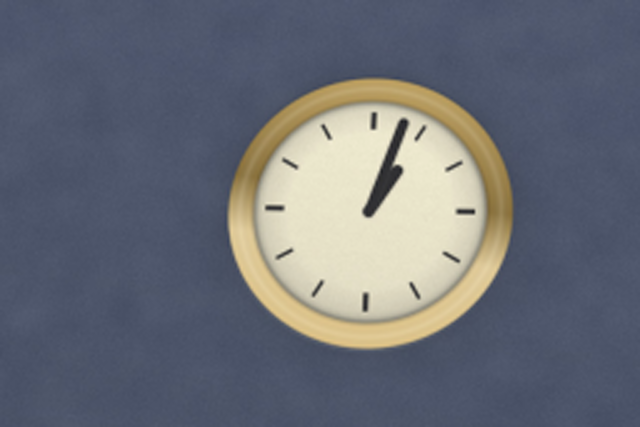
1:03
